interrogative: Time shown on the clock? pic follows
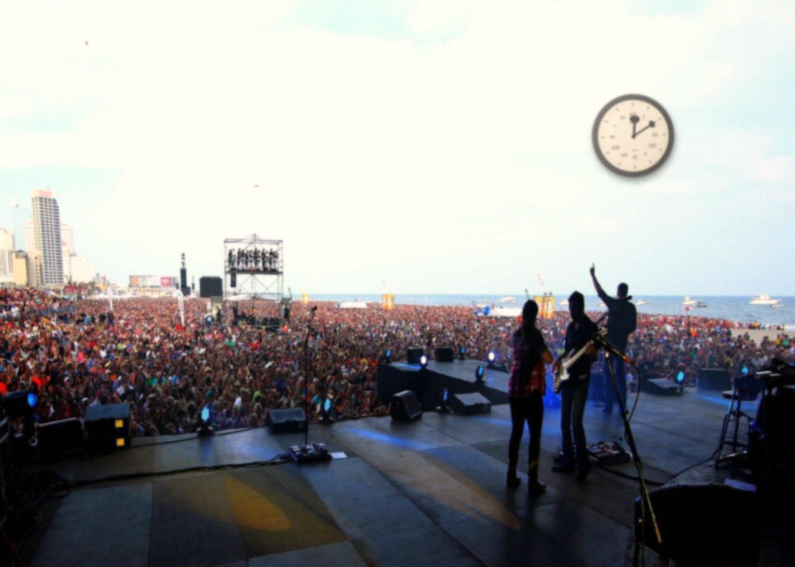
12:10
